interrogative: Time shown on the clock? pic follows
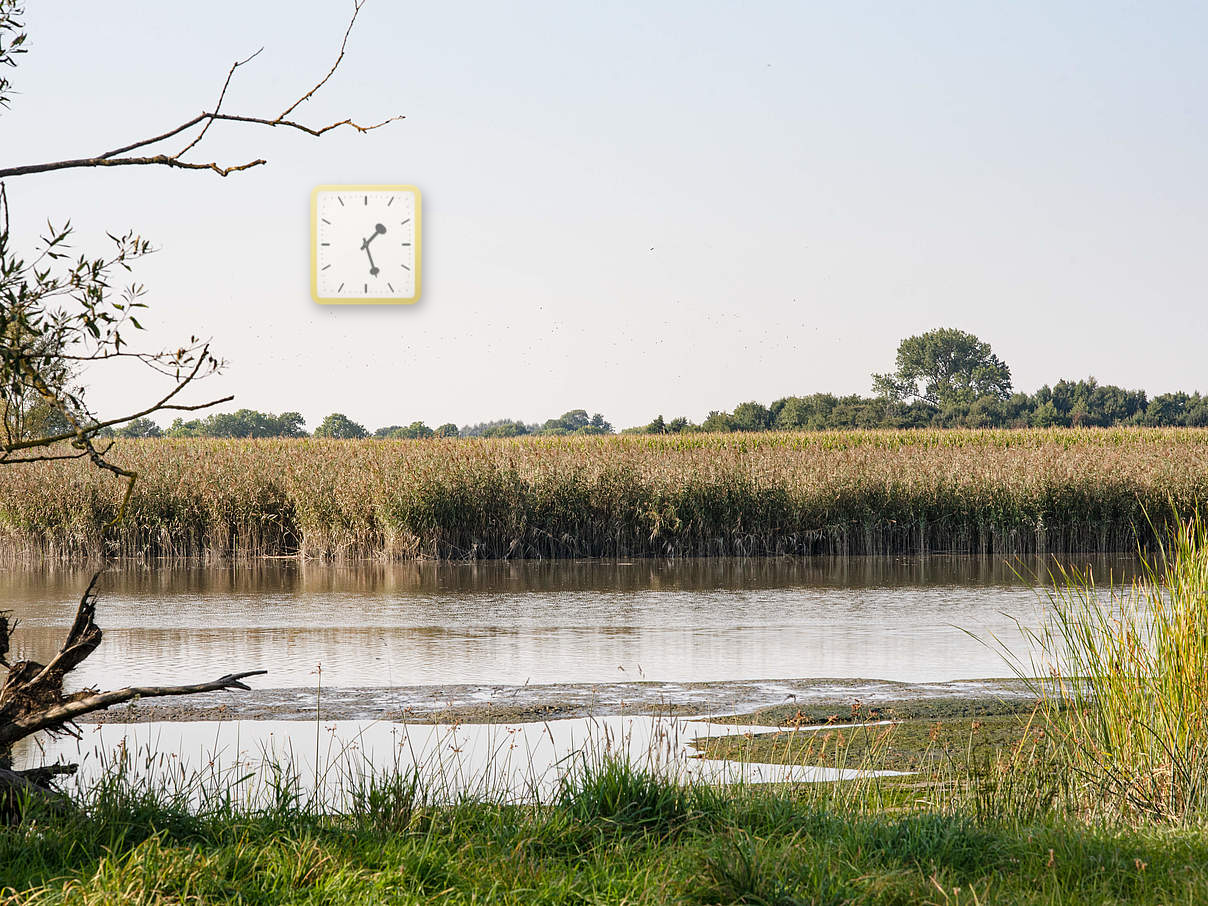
1:27
